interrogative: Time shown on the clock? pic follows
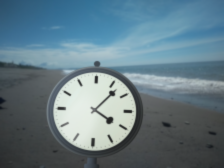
4:07
